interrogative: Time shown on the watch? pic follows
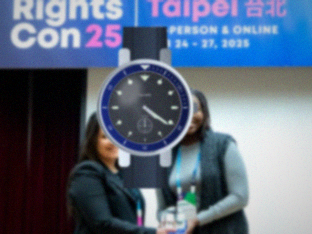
4:21
